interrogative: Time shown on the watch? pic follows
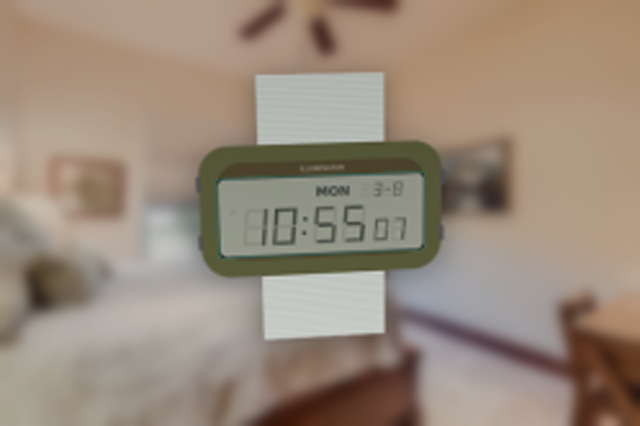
10:55:07
